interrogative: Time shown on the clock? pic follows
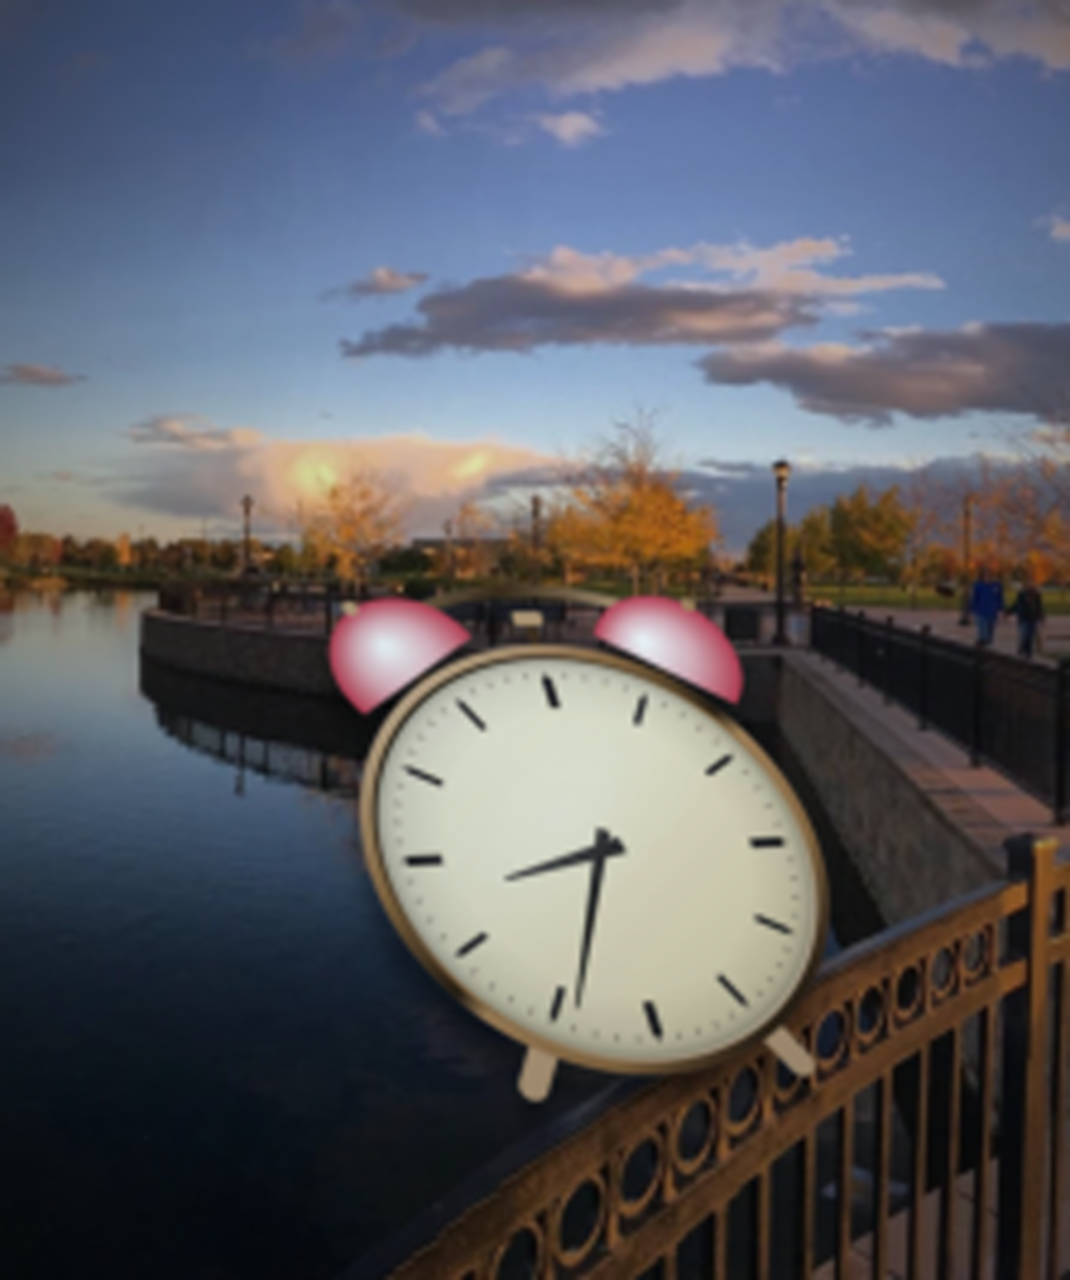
8:34
